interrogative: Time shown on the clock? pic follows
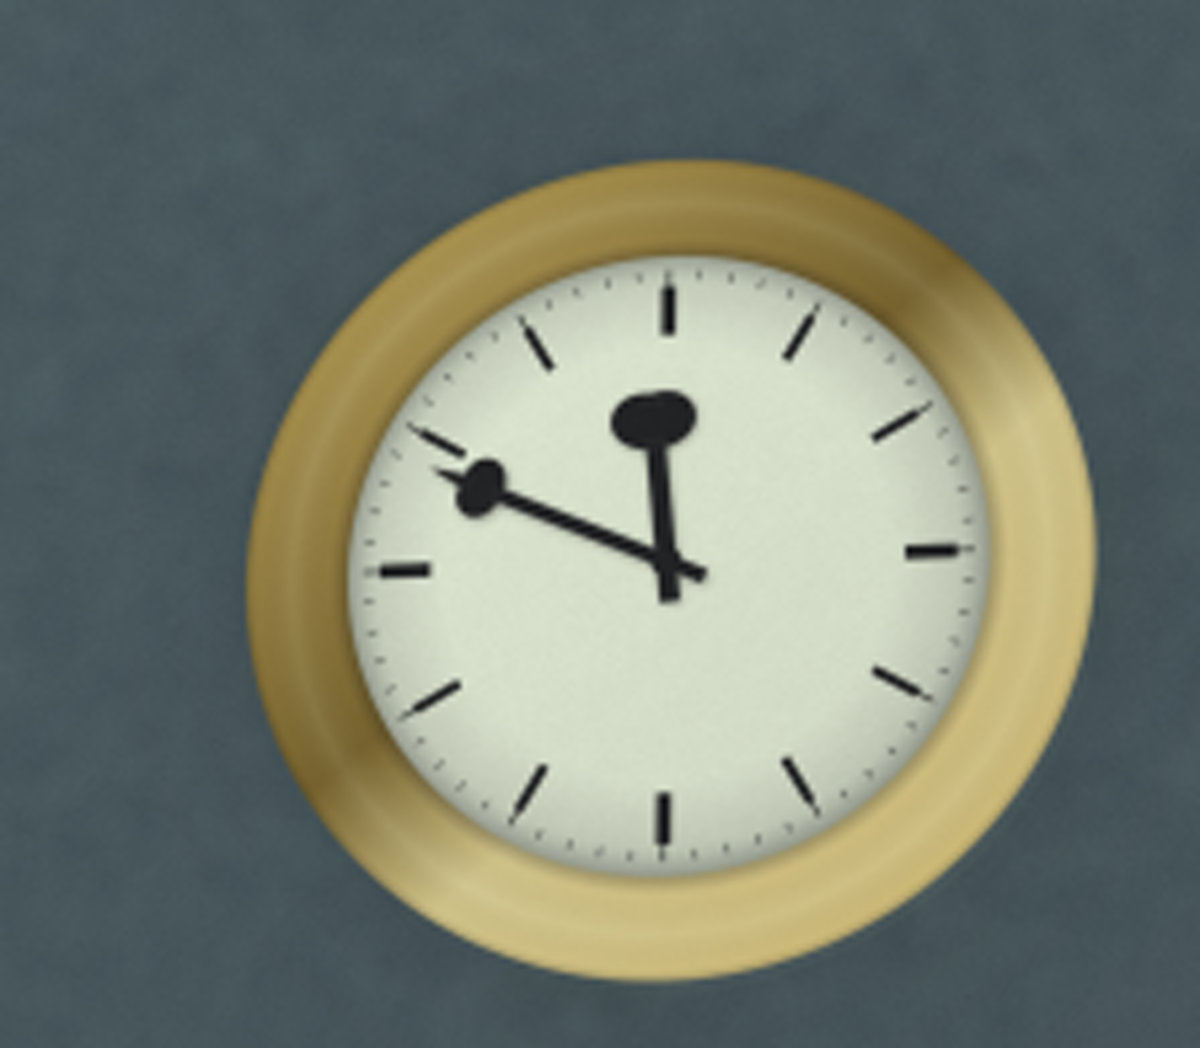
11:49
